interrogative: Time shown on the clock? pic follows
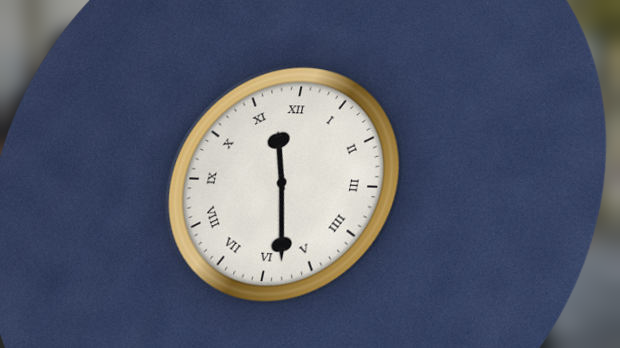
11:28
